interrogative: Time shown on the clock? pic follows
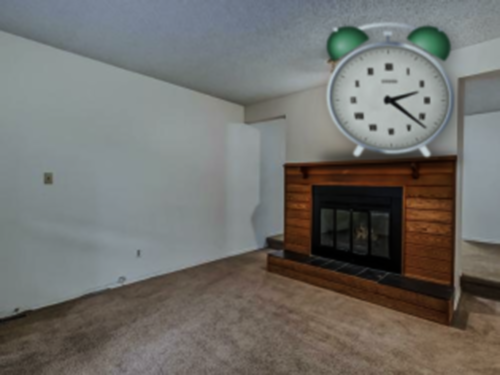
2:22
